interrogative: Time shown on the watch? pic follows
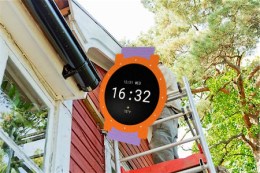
16:32
